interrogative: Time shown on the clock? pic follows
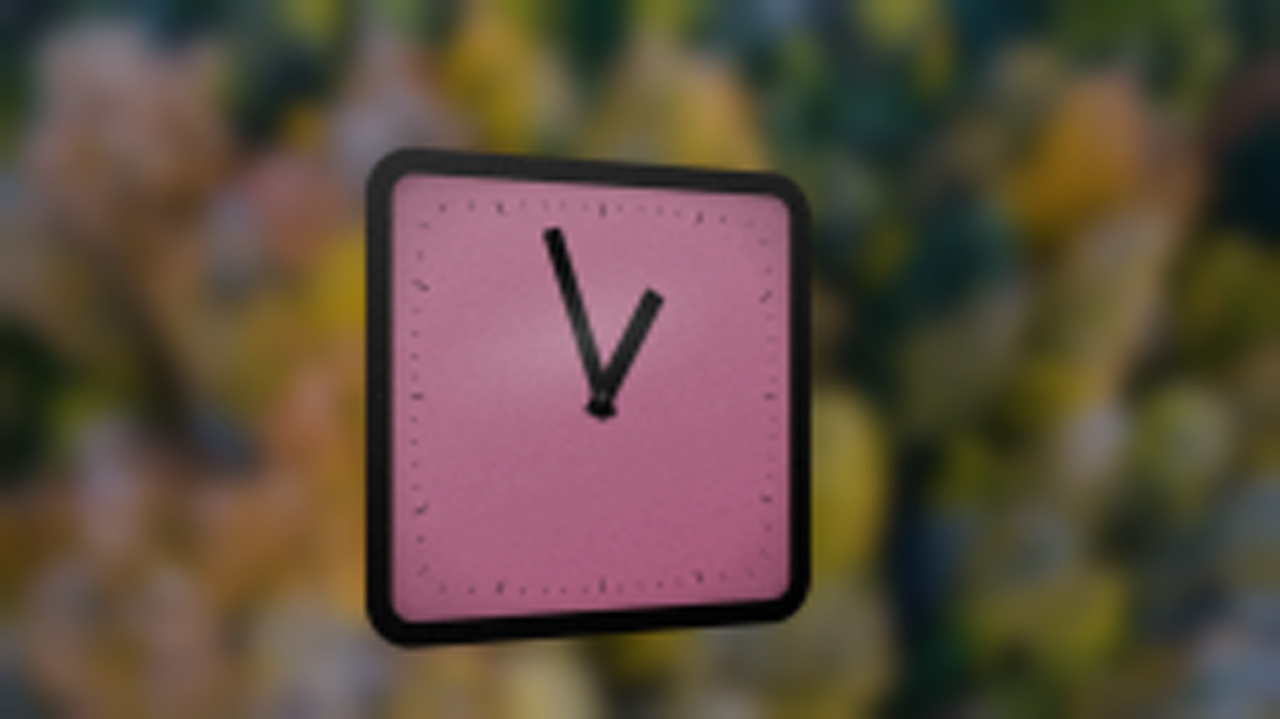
12:57
